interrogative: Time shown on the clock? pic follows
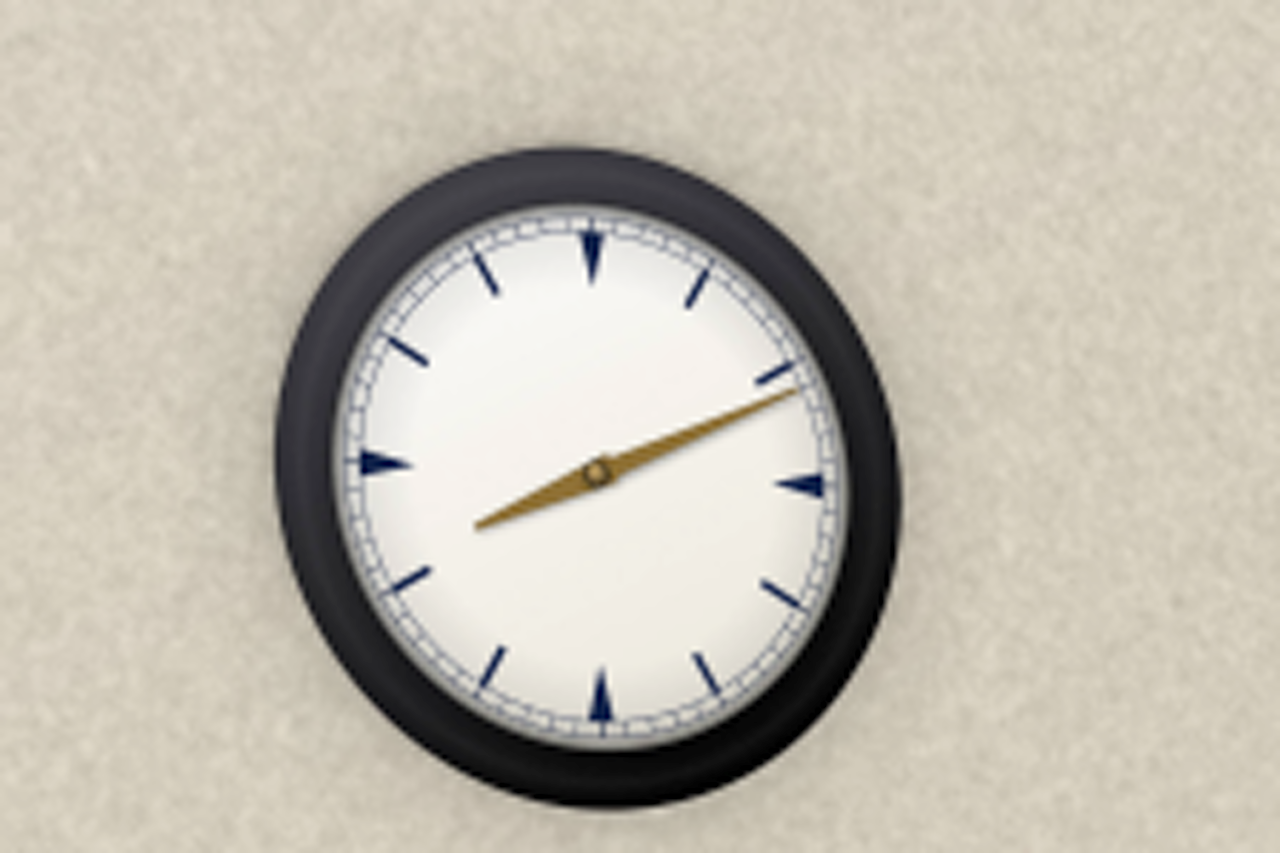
8:11
